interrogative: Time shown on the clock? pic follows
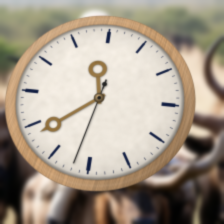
11:38:32
